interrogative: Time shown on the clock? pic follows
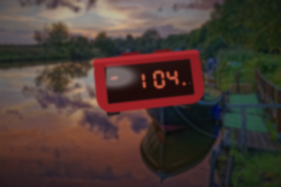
1:04
